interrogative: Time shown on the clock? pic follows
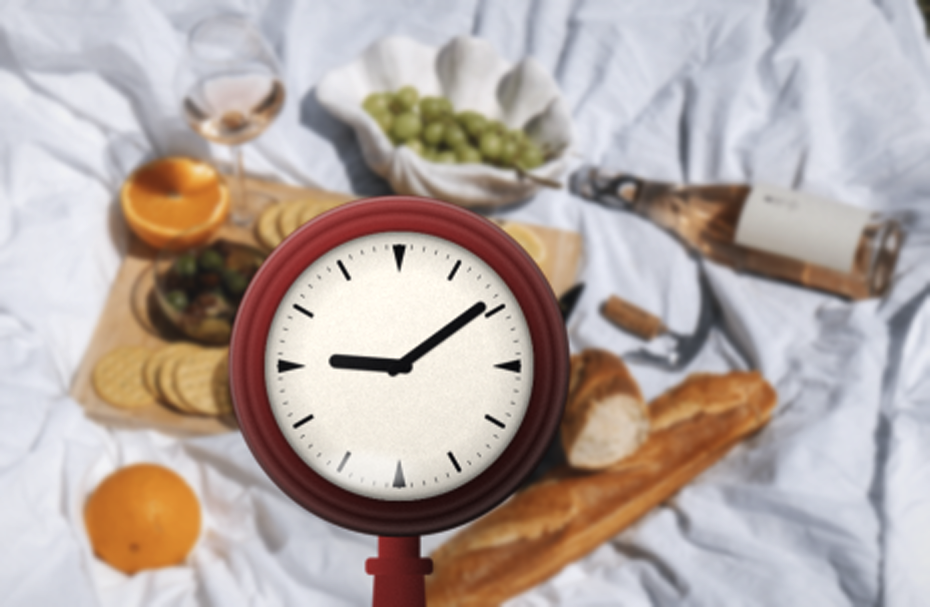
9:09
